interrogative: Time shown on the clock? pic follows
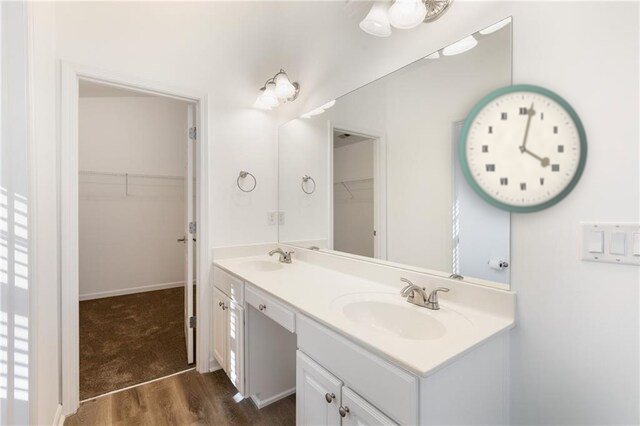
4:02
